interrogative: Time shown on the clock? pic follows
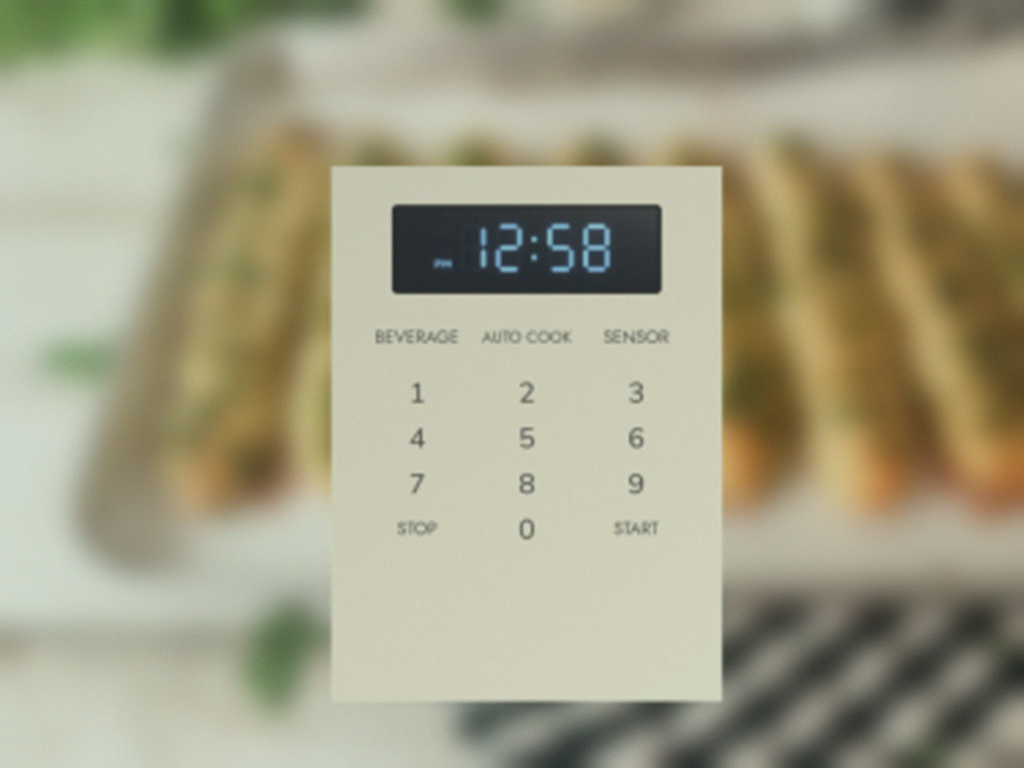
12:58
